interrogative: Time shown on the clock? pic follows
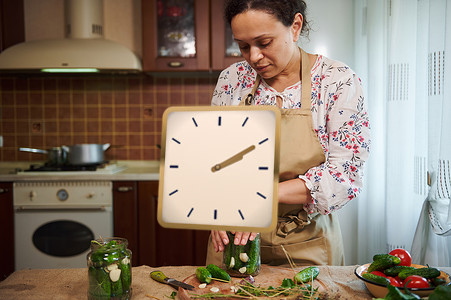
2:10
